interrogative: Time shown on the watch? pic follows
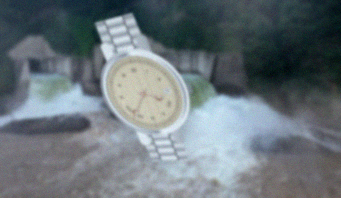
3:37
